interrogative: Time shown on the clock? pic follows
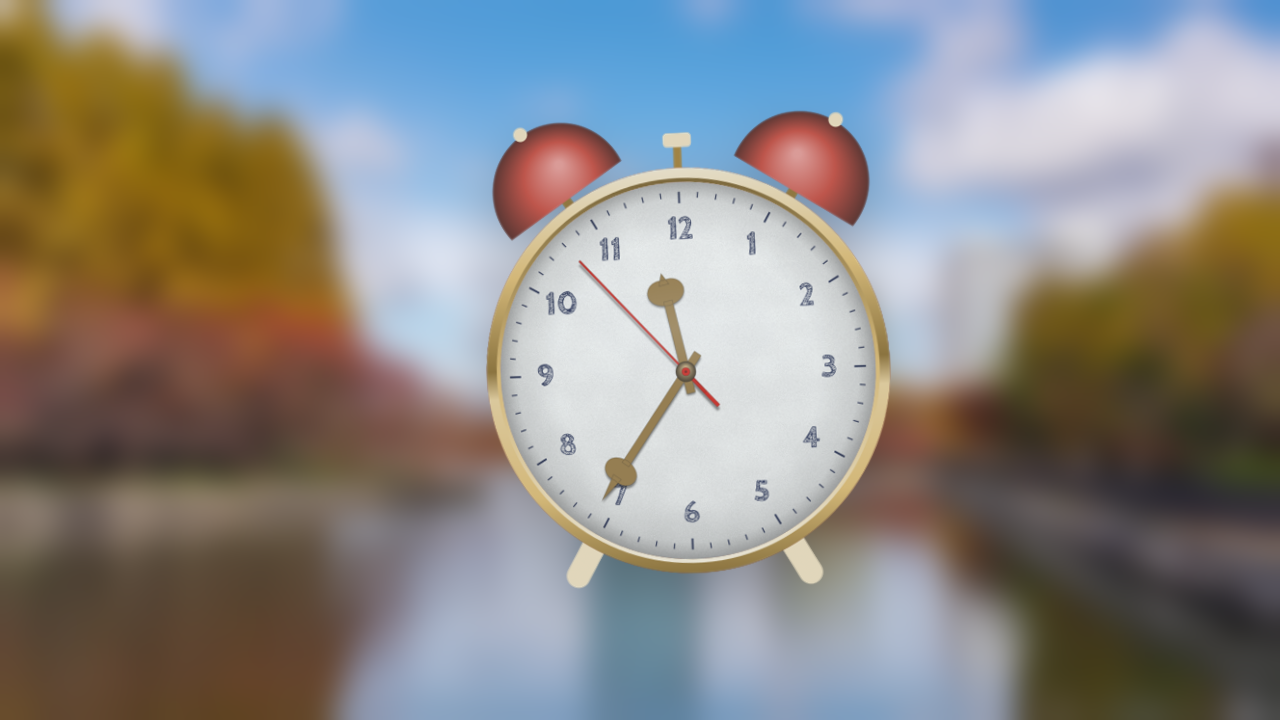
11:35:53
